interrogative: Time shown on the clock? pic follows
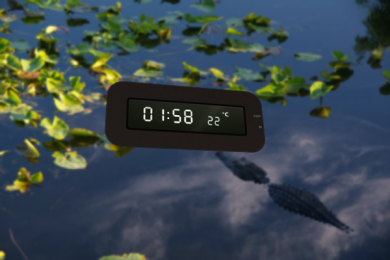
1:58
